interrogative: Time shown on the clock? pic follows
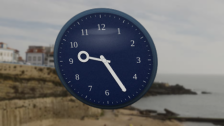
9:25
